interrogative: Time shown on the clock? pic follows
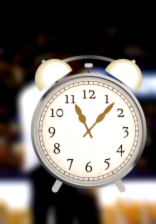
11:07
